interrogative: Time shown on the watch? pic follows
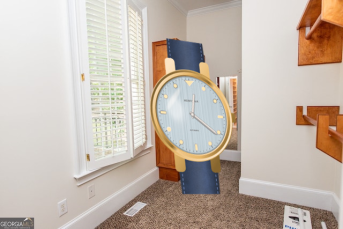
12:21
